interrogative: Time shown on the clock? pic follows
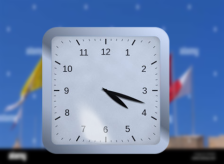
4:18
